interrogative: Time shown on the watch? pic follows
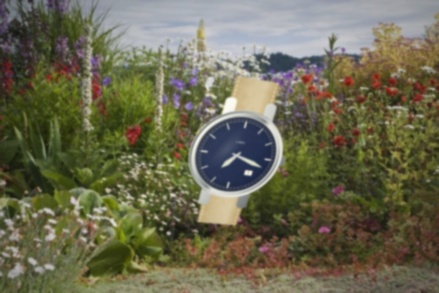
7:18
